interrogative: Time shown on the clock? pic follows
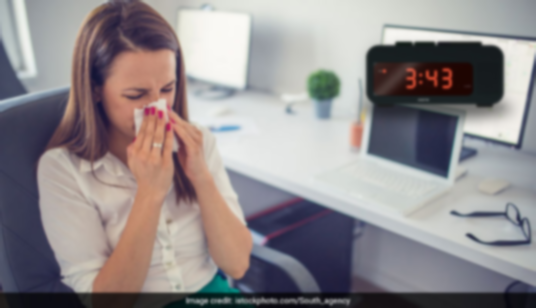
3:43
